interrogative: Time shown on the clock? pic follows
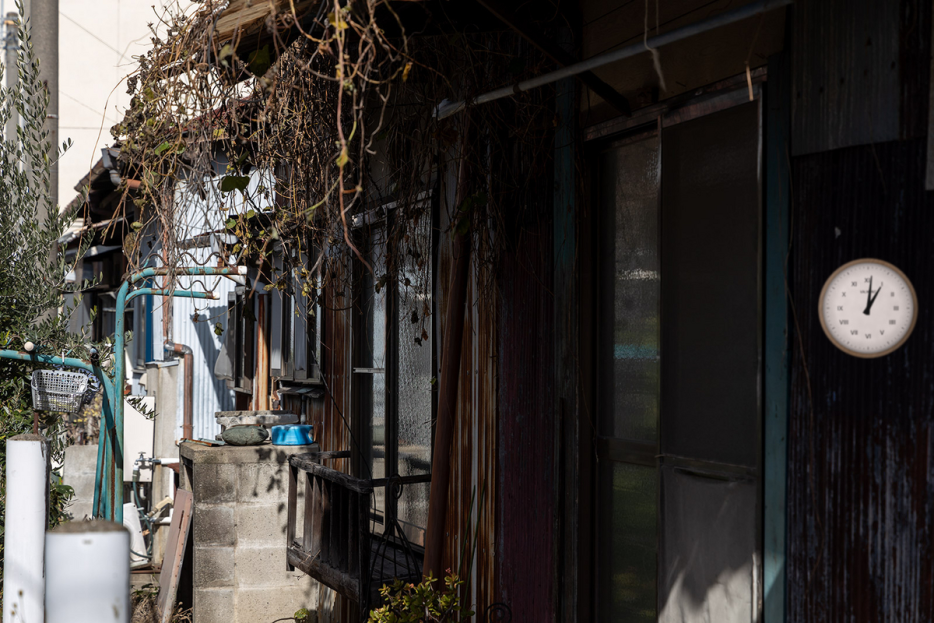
1:01
